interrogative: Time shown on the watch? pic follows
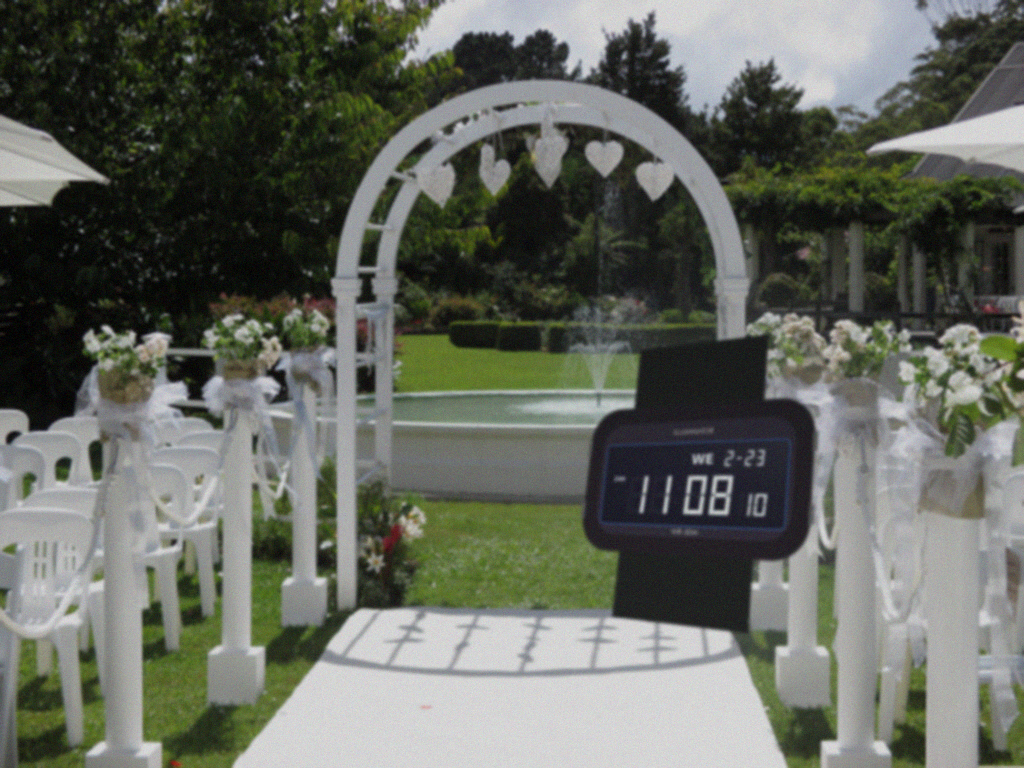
11:08:10
